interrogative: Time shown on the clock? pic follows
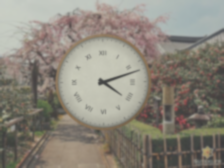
4:12
